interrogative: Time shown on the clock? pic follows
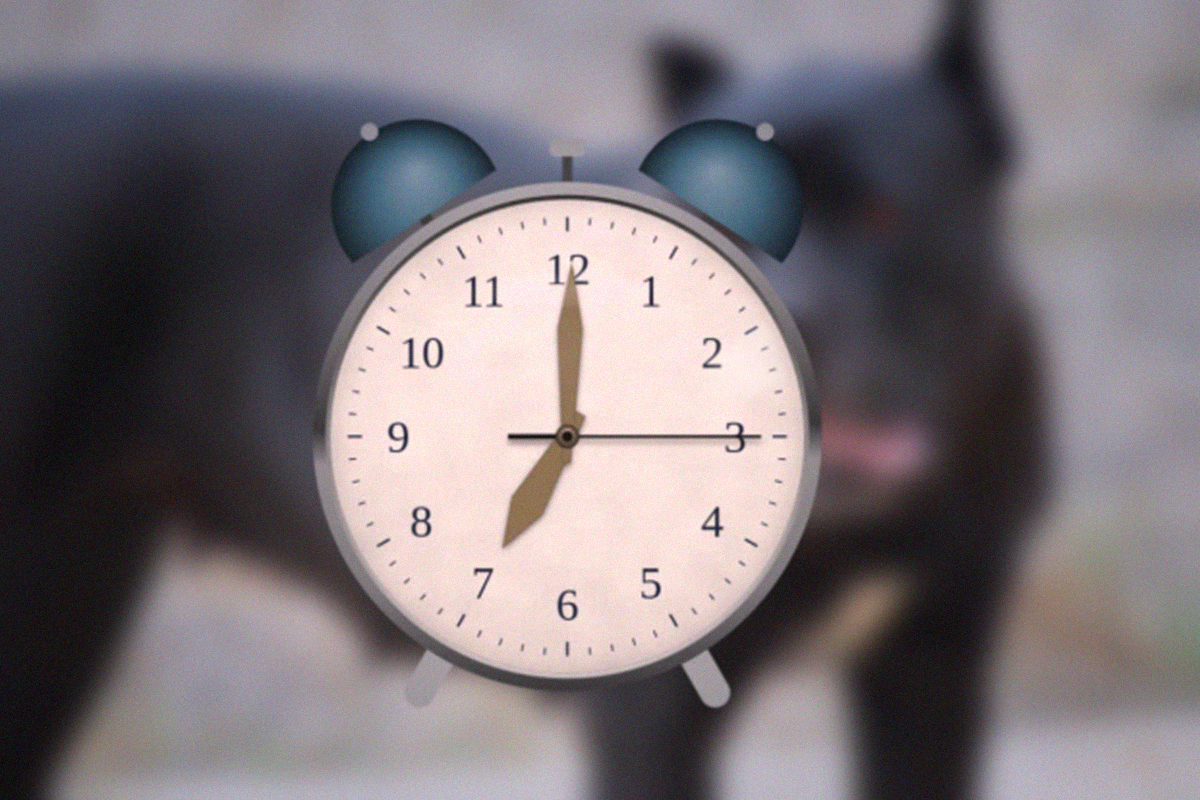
7:00:15
